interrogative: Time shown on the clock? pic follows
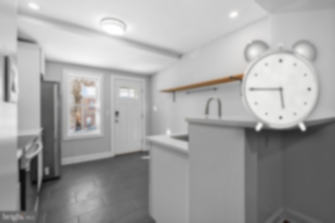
5:45
